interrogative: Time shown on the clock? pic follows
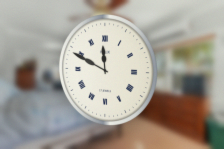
11:49
